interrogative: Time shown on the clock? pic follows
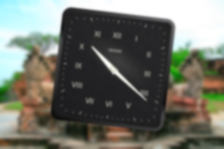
10:21
